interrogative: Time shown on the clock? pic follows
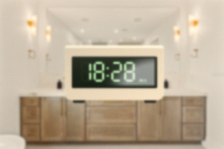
18:28
